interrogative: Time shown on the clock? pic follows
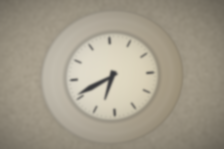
6:41
